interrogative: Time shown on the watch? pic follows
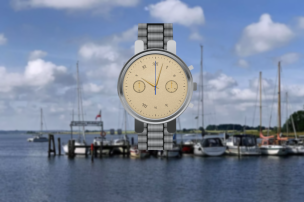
10:03
